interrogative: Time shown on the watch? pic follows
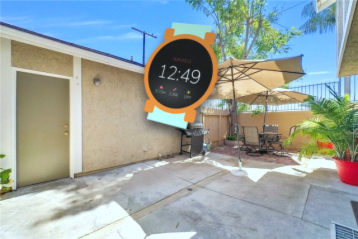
12:49
